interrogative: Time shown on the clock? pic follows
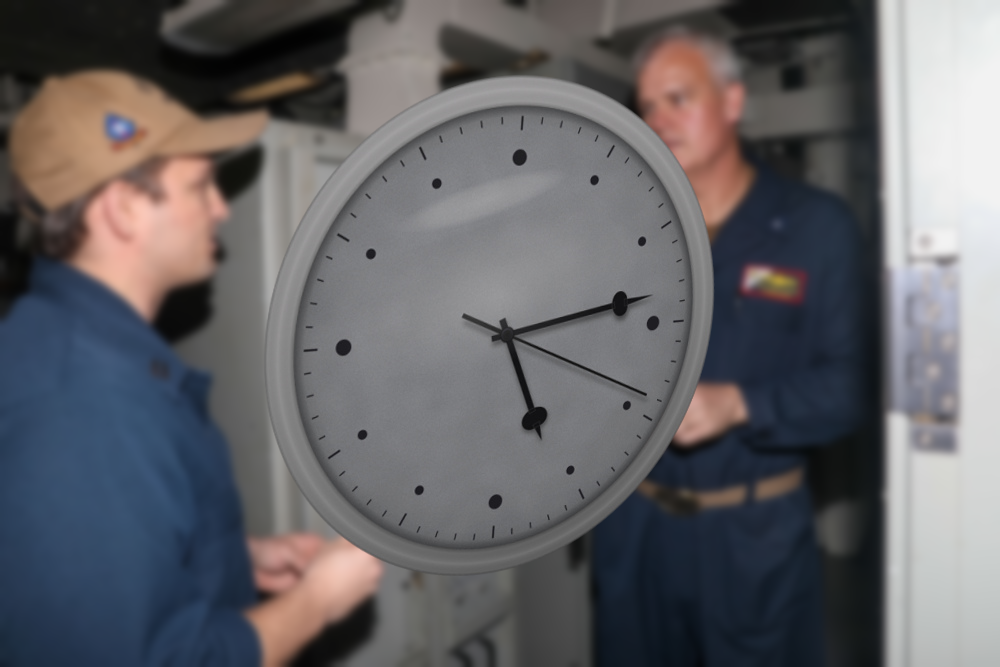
5:13:19
